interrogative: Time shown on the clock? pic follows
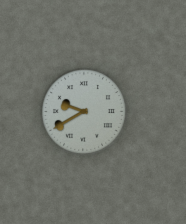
9:40
